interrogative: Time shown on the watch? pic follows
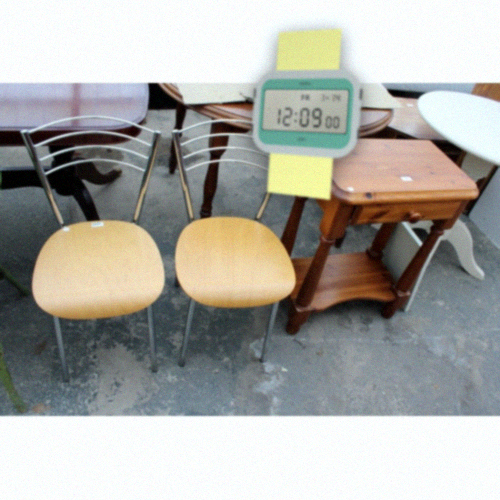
12:09
